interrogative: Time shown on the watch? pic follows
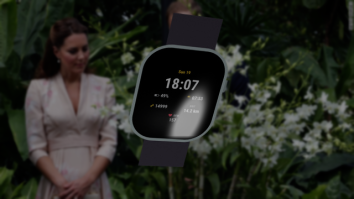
18:07
